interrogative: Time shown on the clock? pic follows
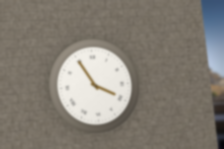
3:55
